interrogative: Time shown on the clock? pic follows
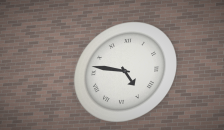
4:47
